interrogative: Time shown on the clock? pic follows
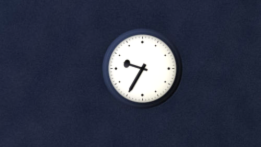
9:35
